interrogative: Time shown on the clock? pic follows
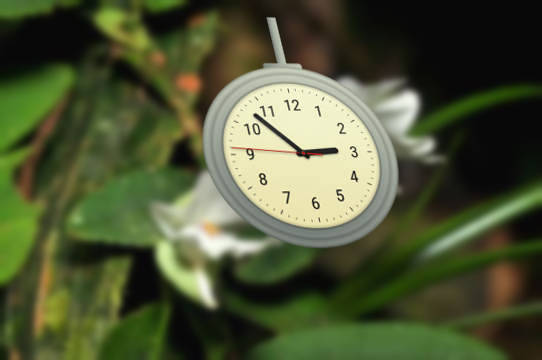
2:52:46
